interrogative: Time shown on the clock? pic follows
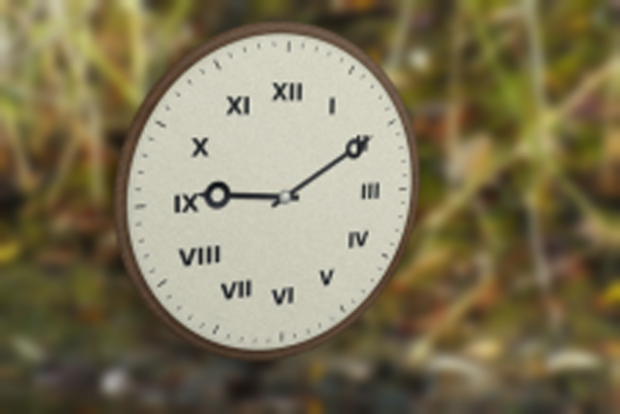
9:10
